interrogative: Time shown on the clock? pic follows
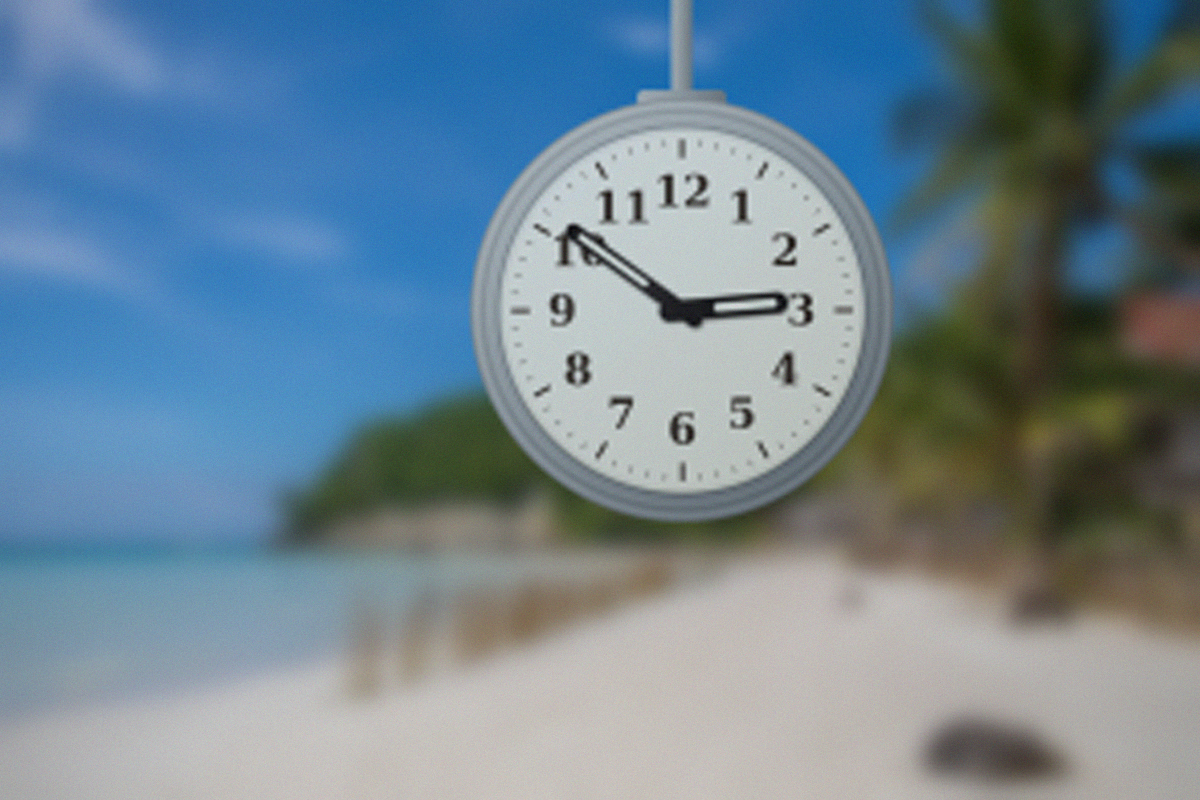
2:51
